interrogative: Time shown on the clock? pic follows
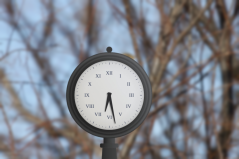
6:28
